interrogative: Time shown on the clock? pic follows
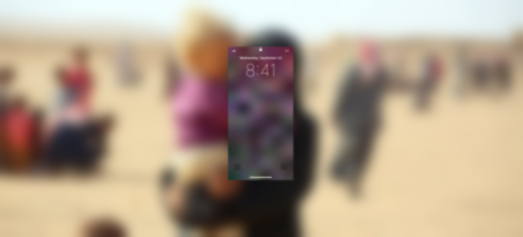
8:41
